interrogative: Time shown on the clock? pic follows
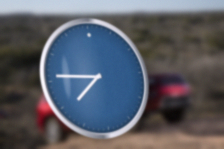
7:46
